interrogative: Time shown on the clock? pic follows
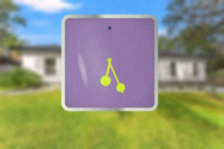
6:26
